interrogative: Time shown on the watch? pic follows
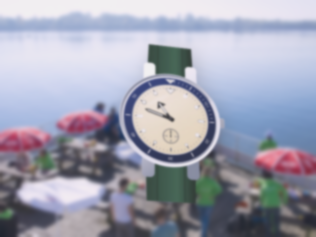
10:48
